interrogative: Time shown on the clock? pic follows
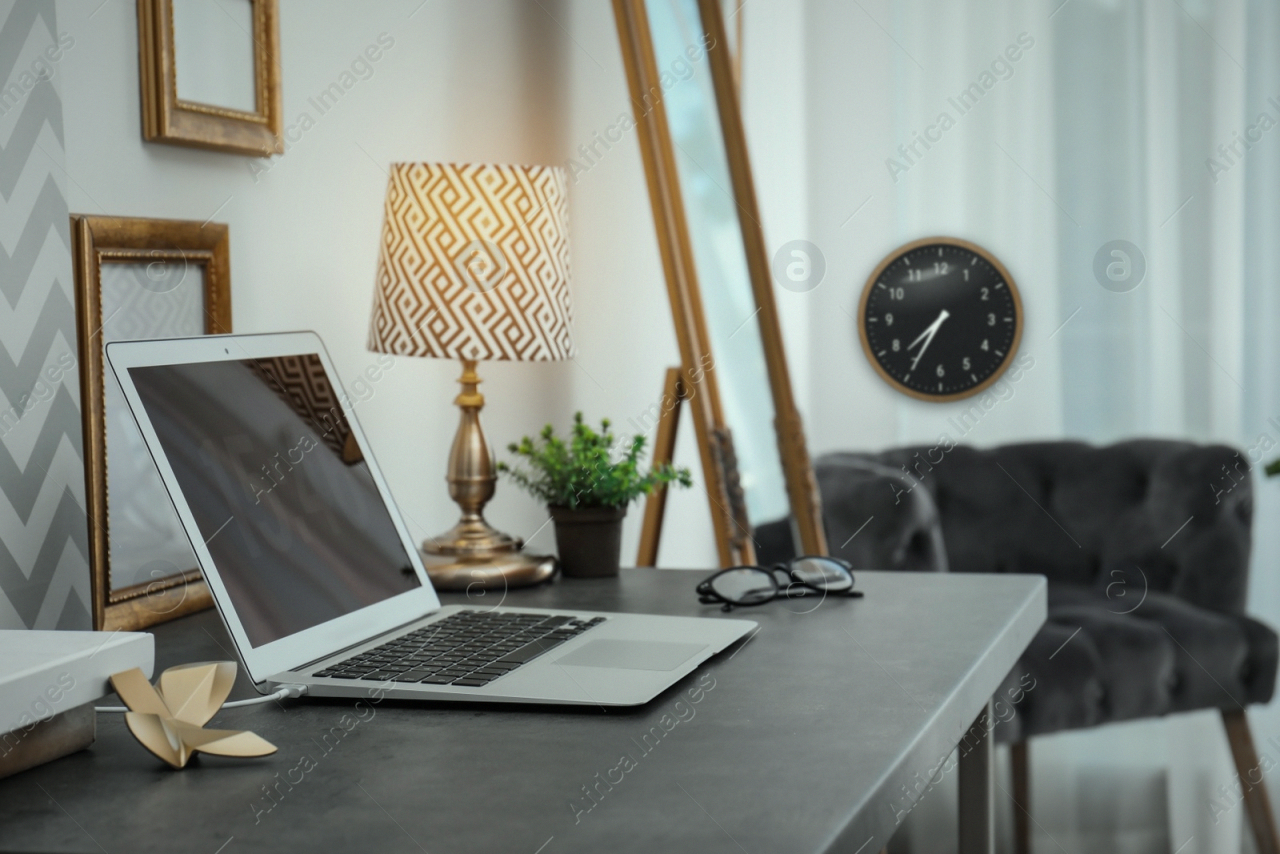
7:35
